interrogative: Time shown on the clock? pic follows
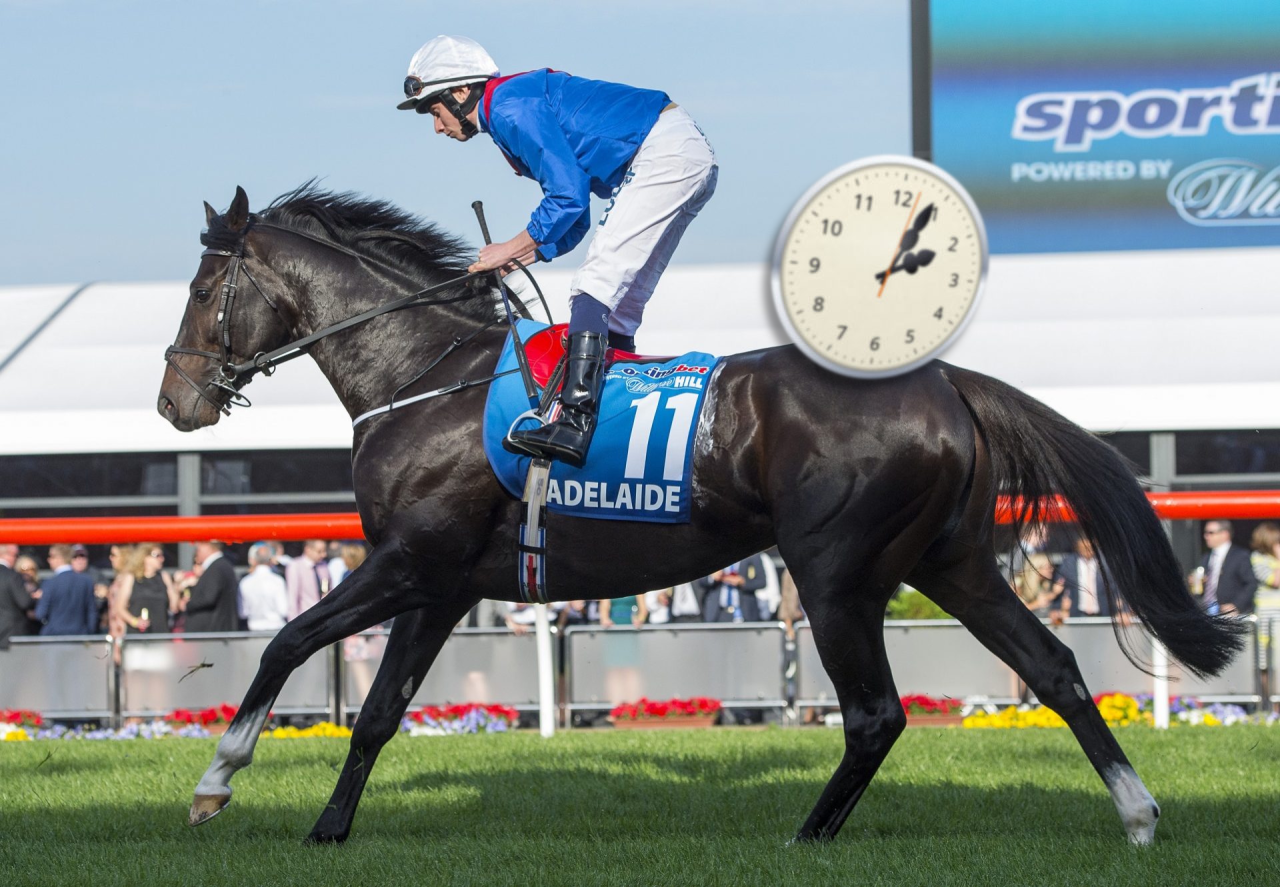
2:04:02
